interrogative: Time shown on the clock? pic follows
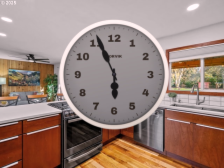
5:56
